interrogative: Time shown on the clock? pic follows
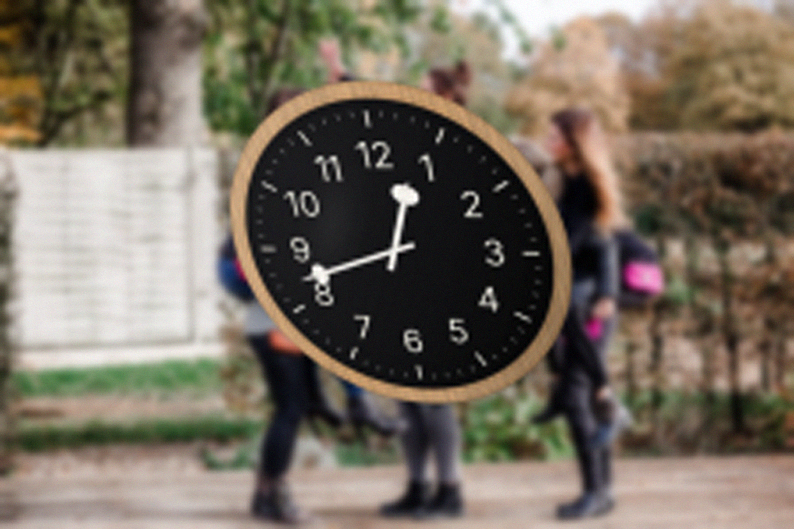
12:42
